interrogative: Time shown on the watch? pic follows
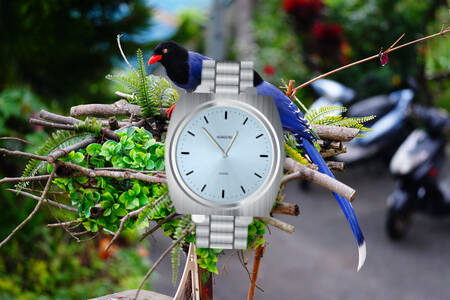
12:53
